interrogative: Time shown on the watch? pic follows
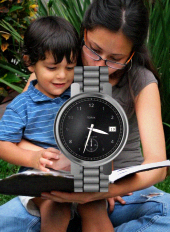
3:33
